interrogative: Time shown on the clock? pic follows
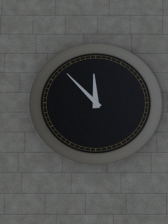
11:53
